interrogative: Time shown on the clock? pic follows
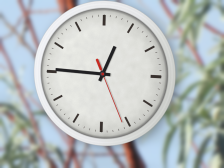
12:45:26
